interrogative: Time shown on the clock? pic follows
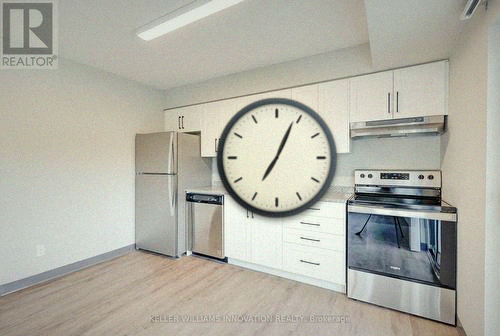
7:04
